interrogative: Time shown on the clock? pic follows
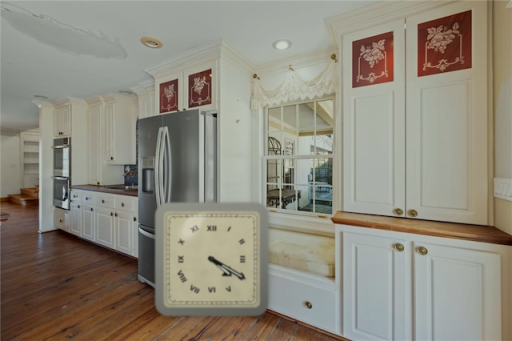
4:20
